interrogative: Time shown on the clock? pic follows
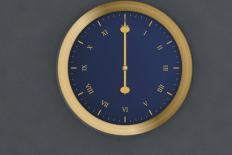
6:00
